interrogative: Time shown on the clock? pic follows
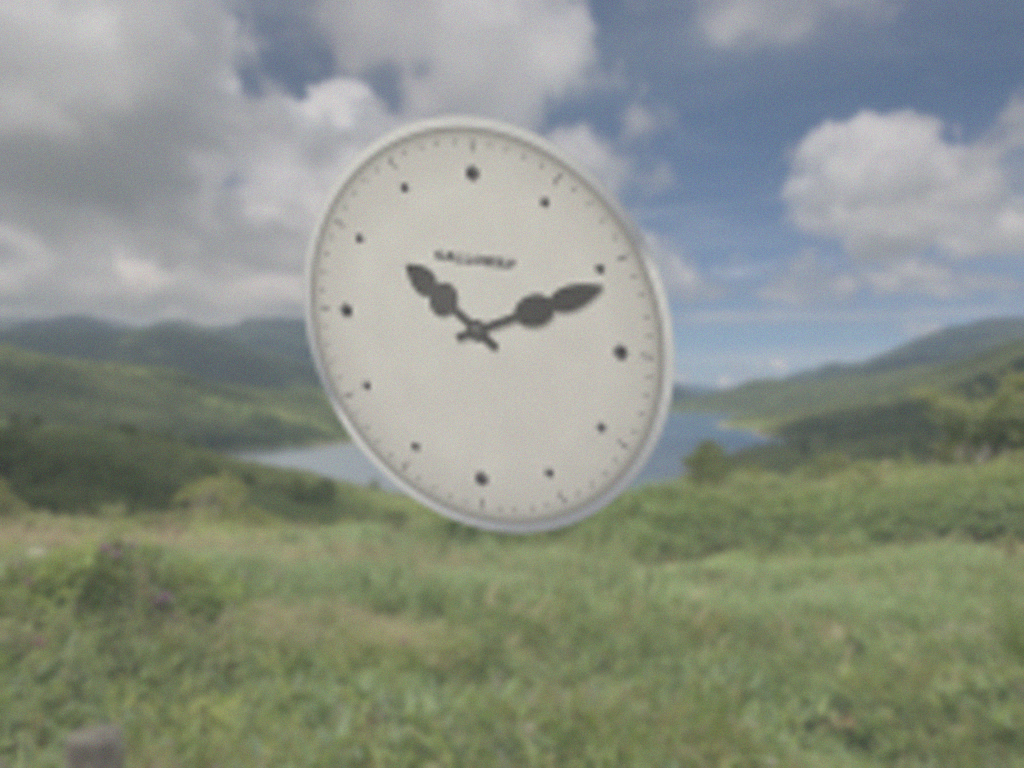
10:11
